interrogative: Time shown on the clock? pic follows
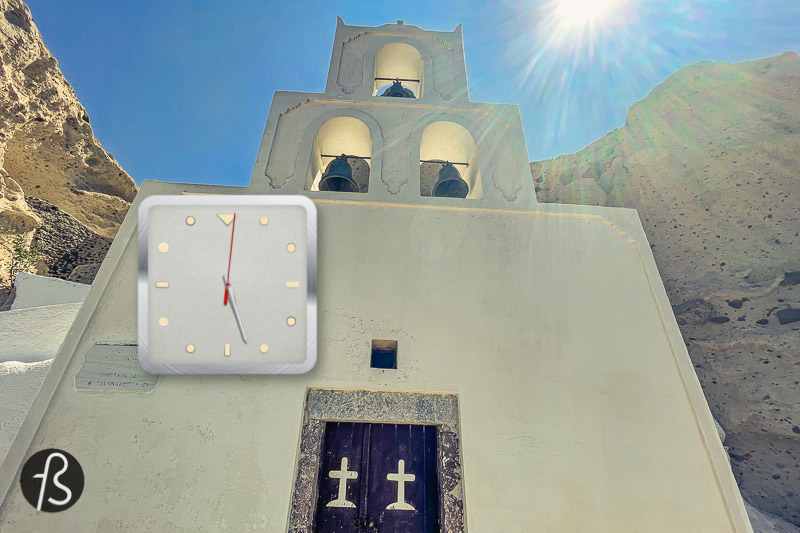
5:27:01
